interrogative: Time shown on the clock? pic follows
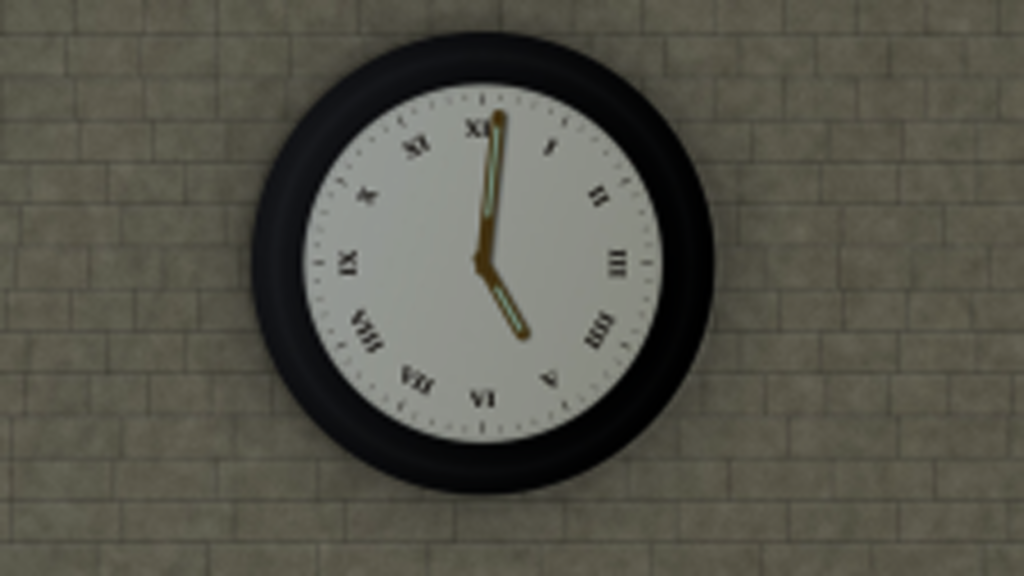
5:01
